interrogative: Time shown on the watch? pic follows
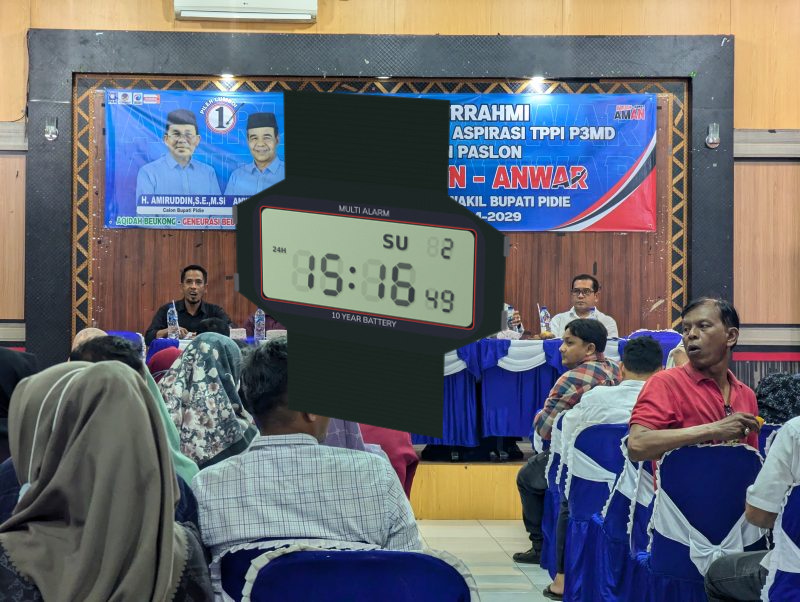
15:16:49
